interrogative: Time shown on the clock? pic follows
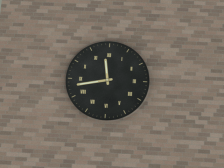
11:43
